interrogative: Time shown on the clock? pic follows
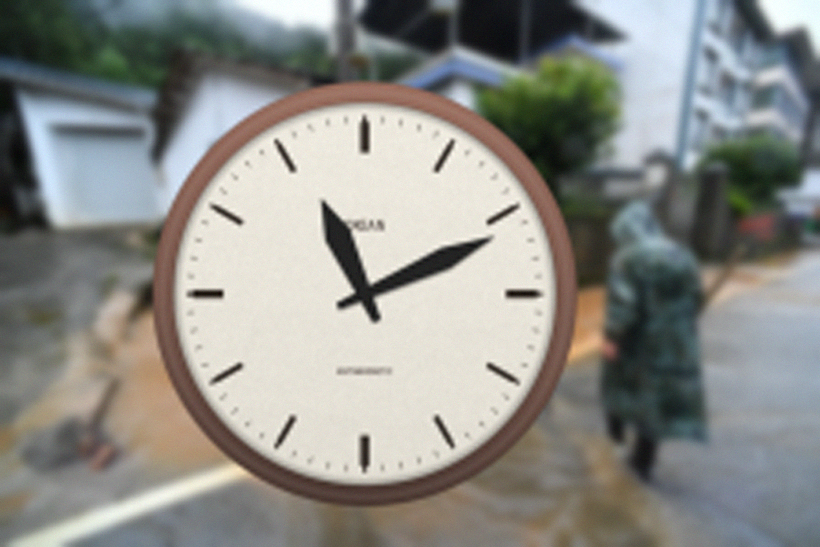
11:11
